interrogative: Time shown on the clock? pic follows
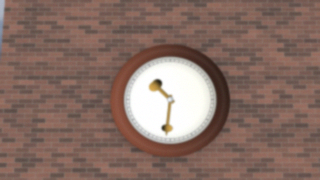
10:31
